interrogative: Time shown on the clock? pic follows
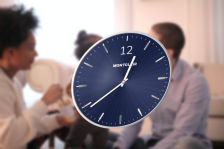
12:39
